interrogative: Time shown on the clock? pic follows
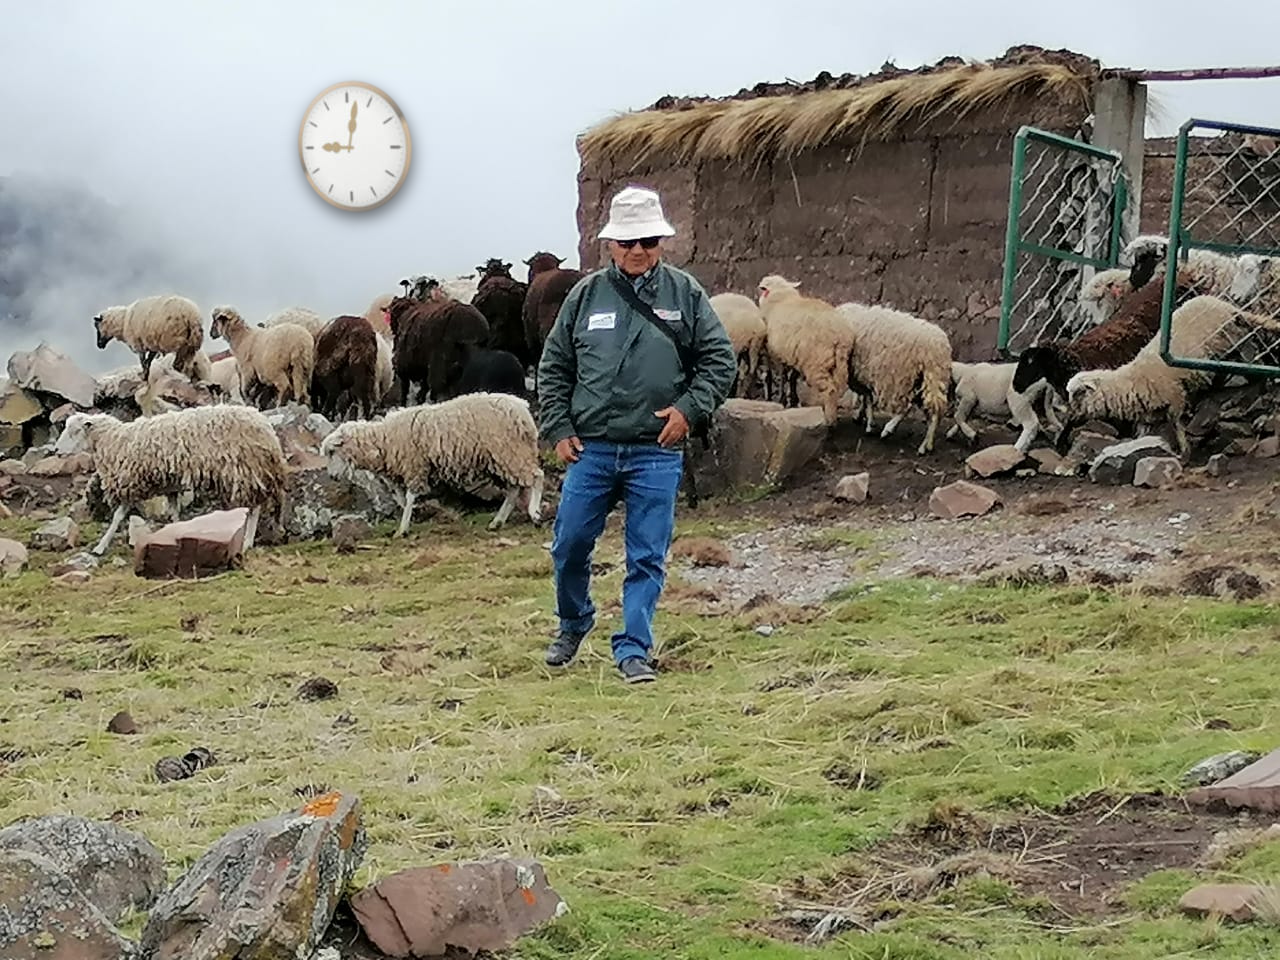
9:02
